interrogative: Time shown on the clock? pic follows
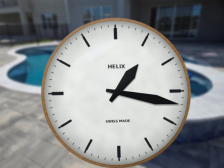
1:17
